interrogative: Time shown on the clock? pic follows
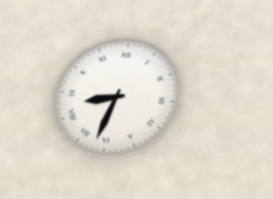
8:32
